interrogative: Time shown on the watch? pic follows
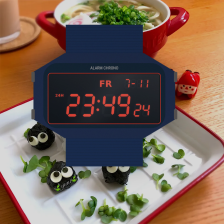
23:49:24
